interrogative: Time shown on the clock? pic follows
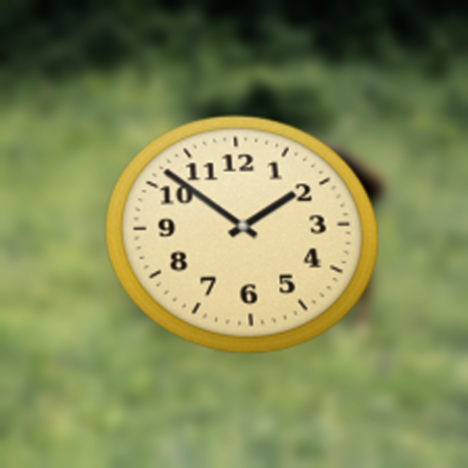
1:52
